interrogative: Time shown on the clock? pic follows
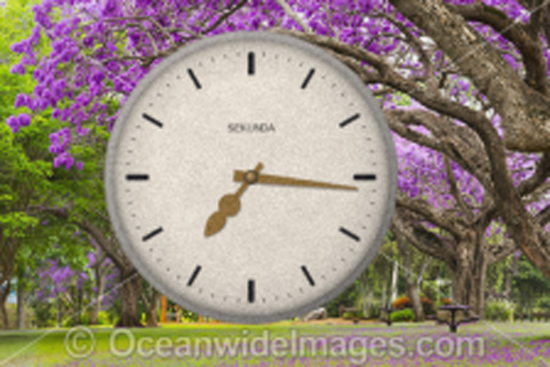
7:16
